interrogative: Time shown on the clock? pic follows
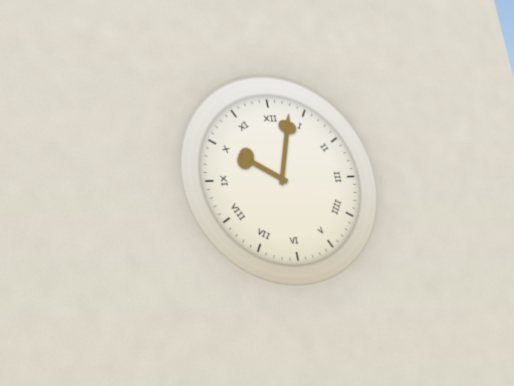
10:03
